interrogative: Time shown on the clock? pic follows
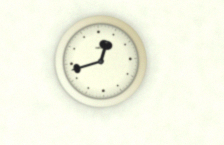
12:43
